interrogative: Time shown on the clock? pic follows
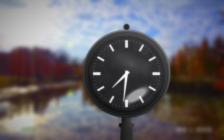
7:31
